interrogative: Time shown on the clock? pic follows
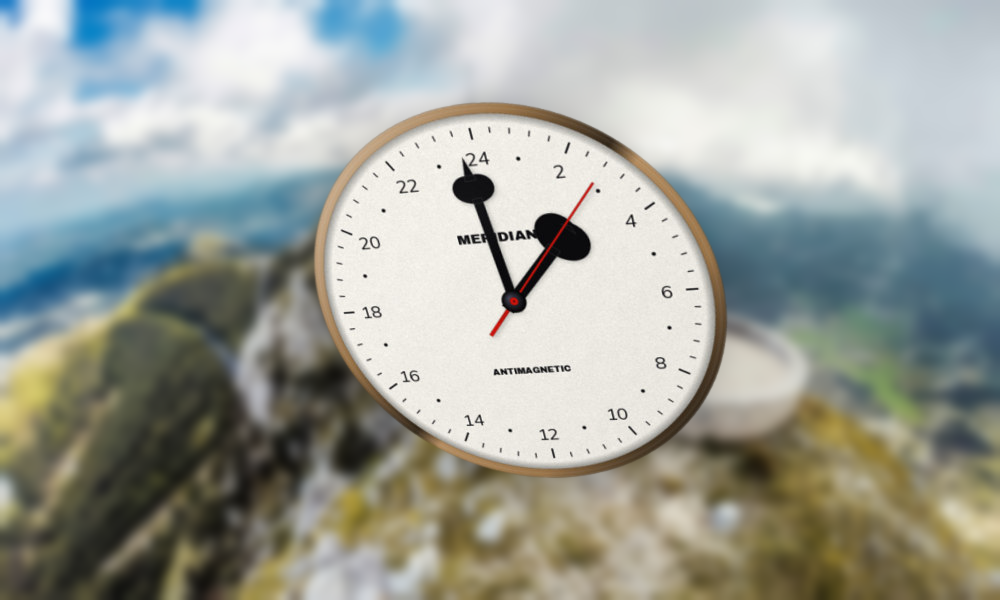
2:59:07
